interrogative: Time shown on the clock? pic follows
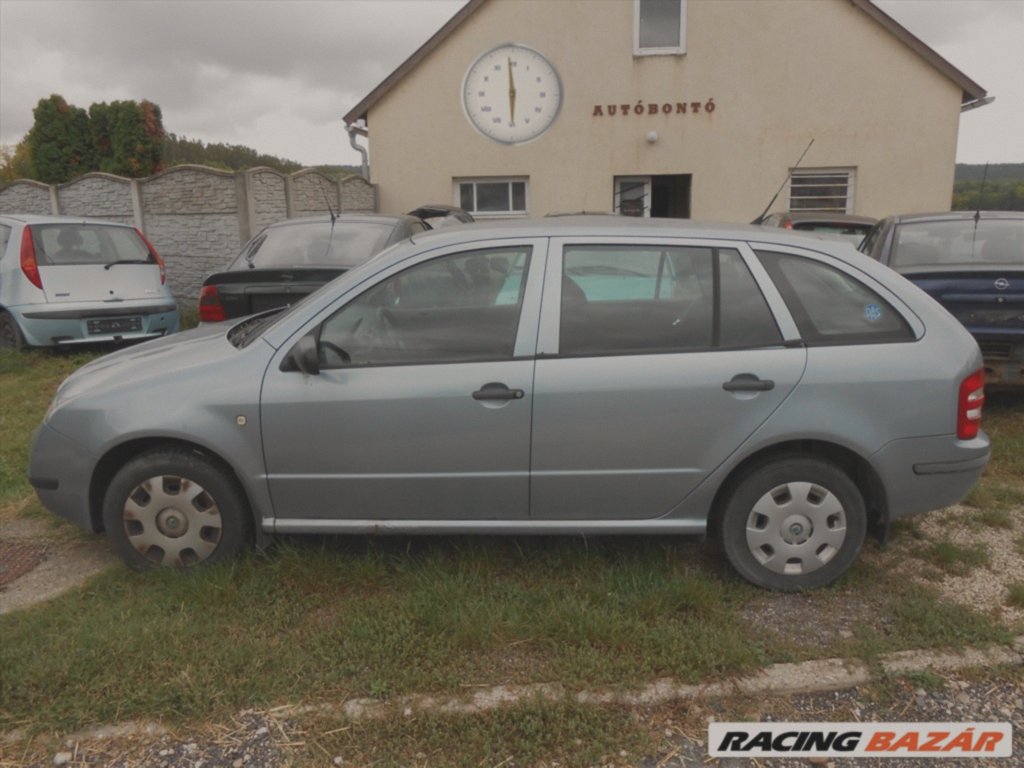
5:59
